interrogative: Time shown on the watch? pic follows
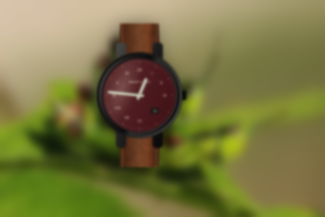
12:46
